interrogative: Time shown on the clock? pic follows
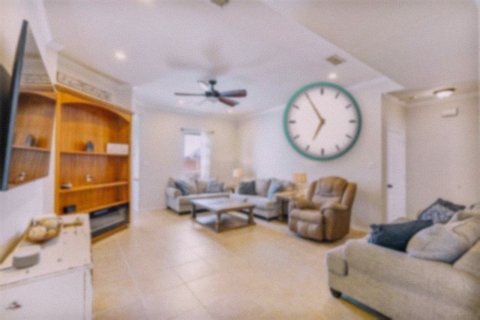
6:55
